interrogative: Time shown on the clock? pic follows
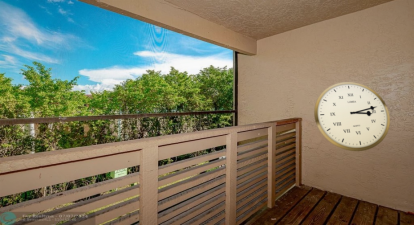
3:13
